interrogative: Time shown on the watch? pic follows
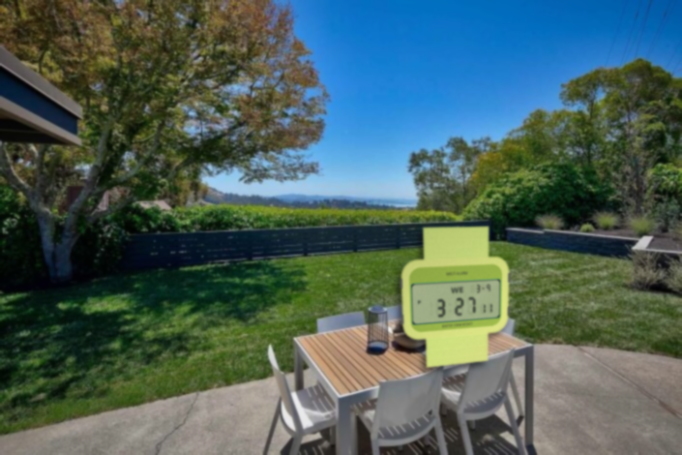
3:27:11
